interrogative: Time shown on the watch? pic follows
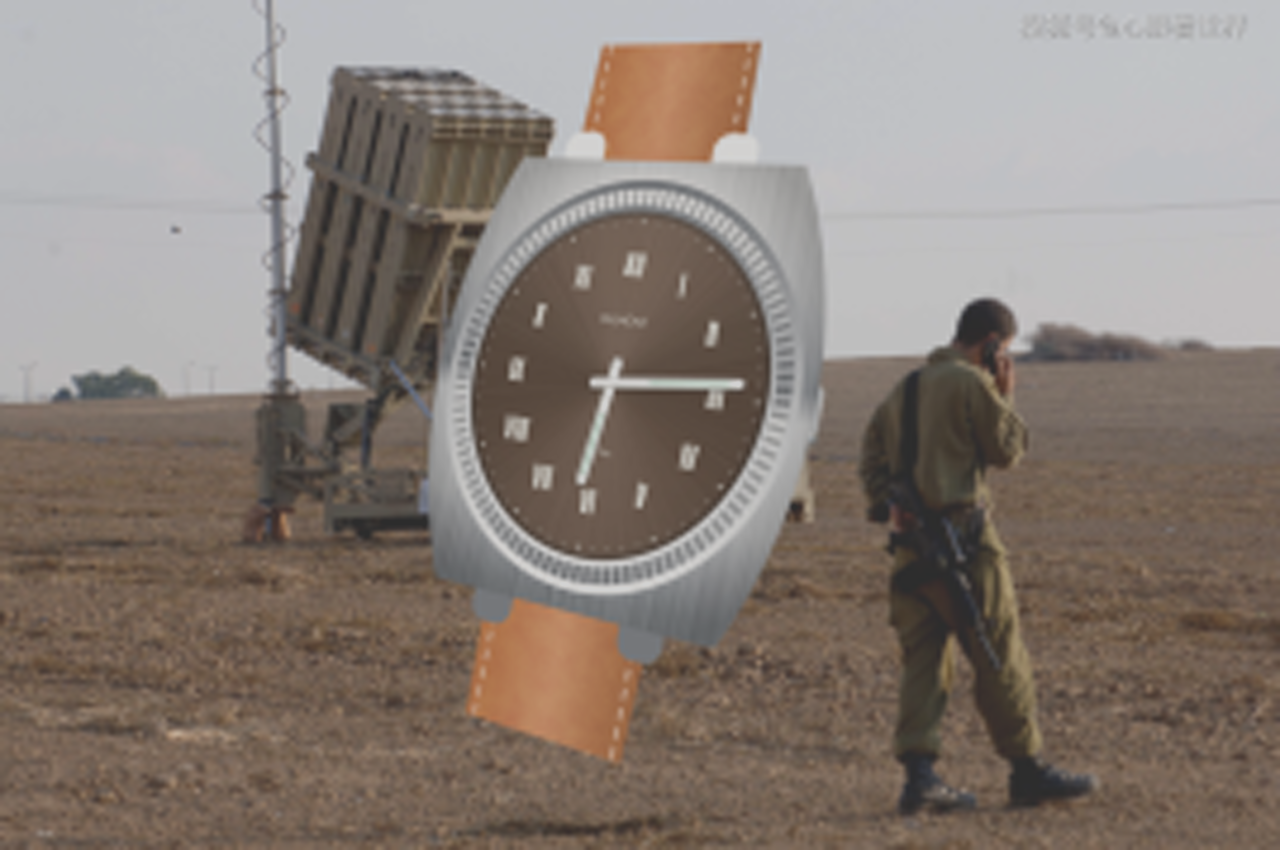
6:14
